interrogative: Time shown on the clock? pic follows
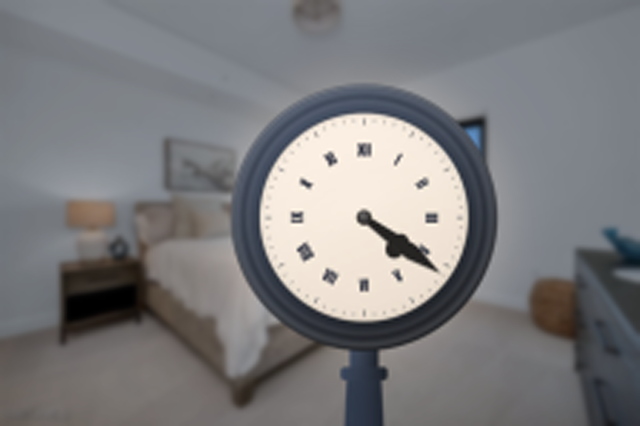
4:21
